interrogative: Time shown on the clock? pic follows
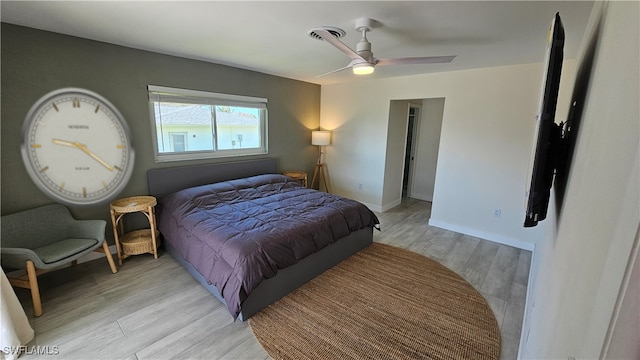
9:21
